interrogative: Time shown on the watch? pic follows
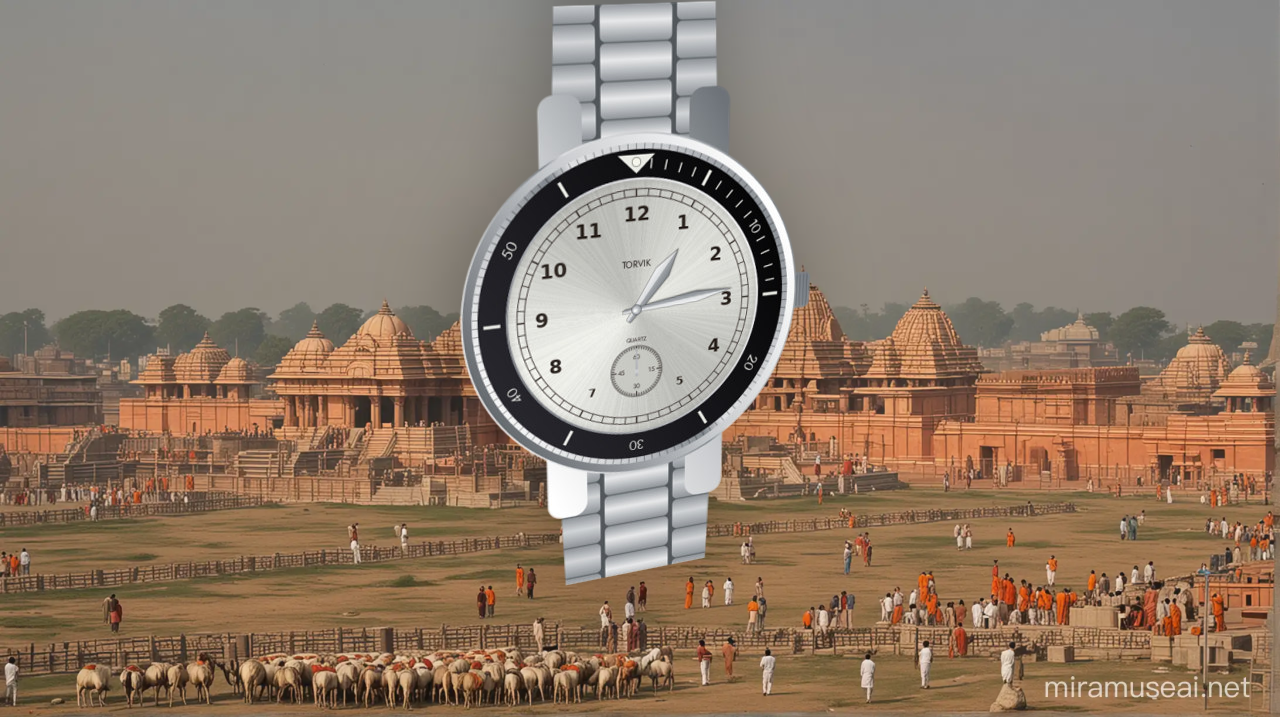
1:14
